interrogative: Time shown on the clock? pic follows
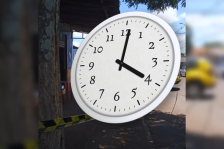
4:01
